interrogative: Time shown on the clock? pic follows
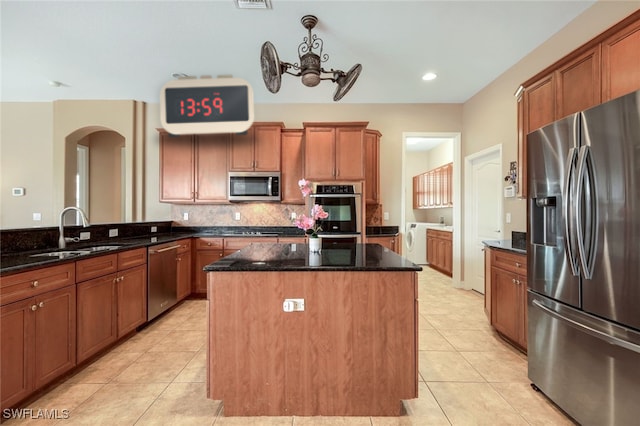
13:59
